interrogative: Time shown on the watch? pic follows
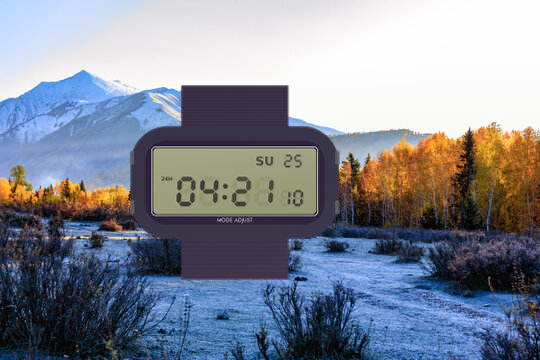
4:21:10
